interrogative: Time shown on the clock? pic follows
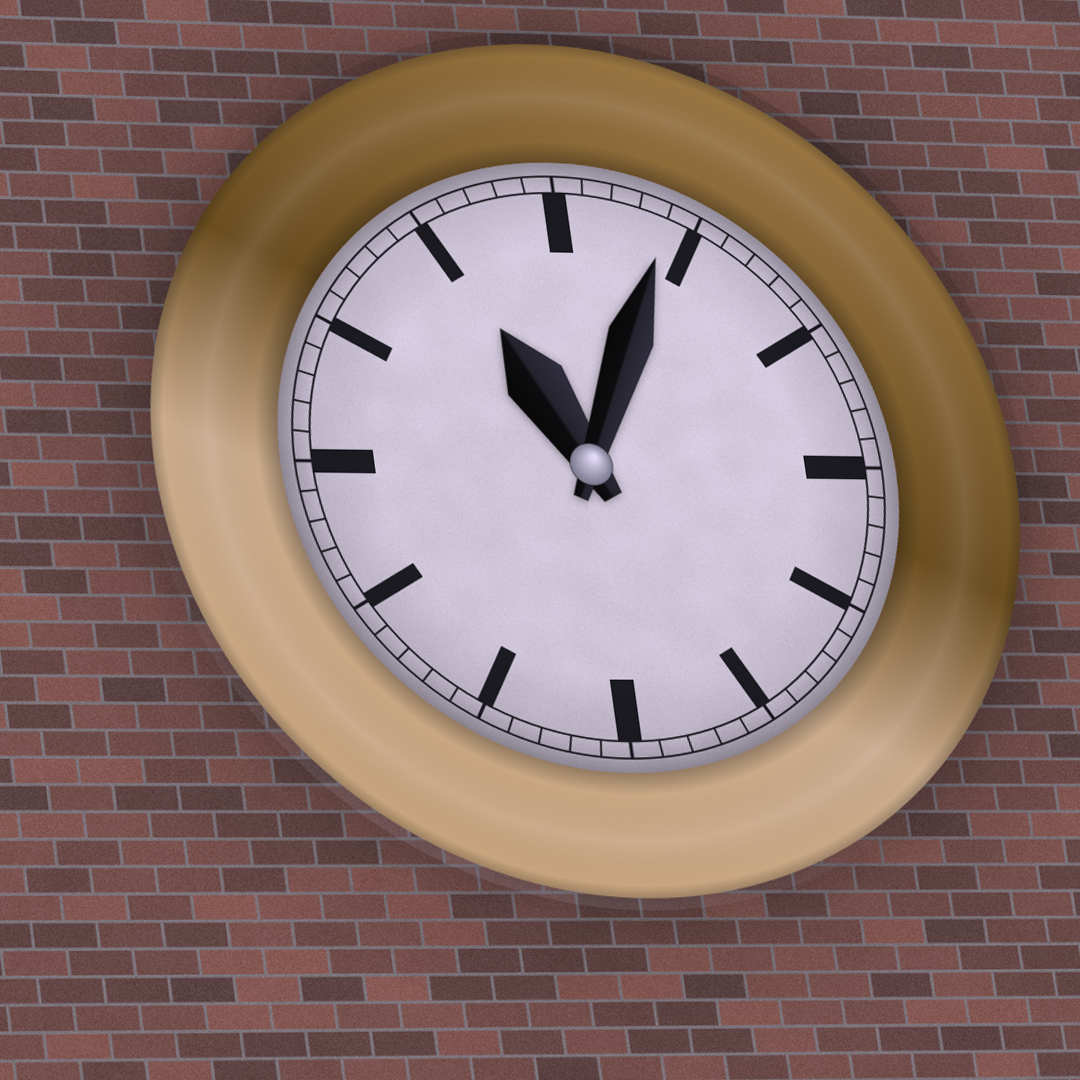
11:04
